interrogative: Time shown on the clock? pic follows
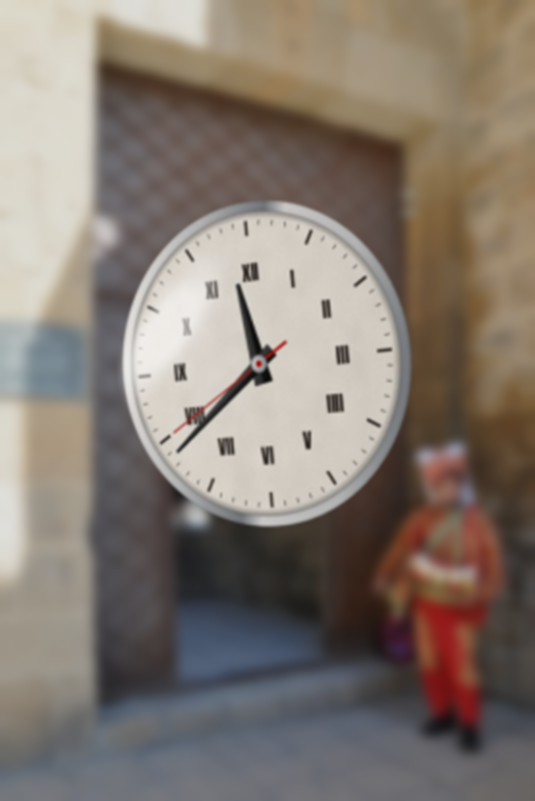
11:38:40
